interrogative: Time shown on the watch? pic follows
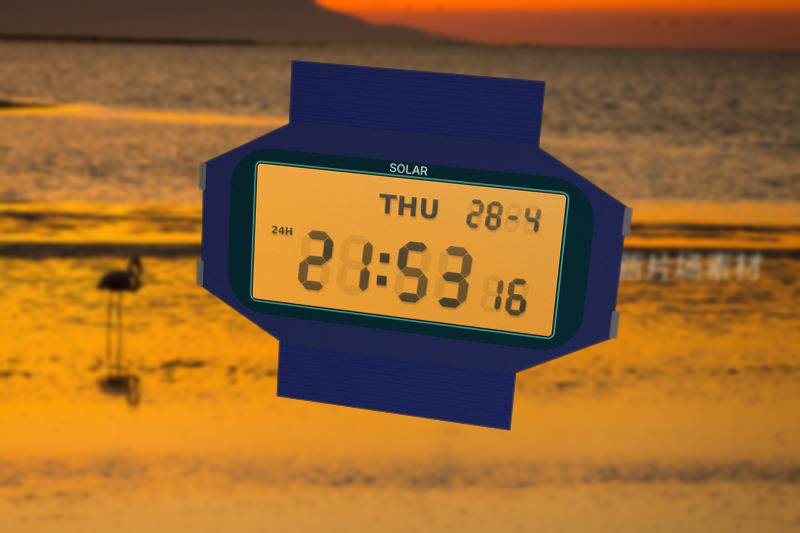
21:53:16
